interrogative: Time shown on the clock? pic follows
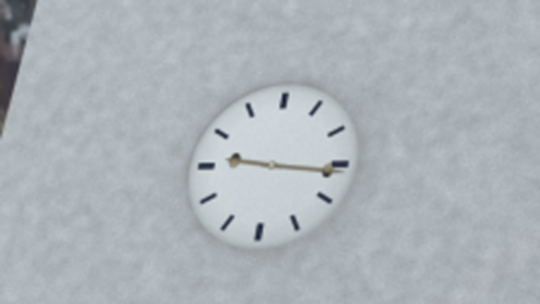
9:16
